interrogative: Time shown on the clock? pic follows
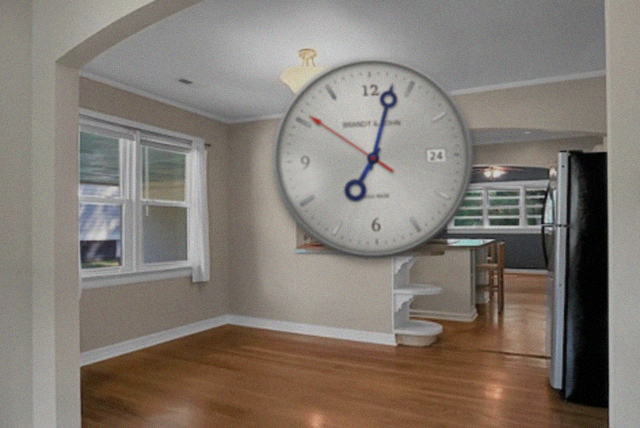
7:02:51
